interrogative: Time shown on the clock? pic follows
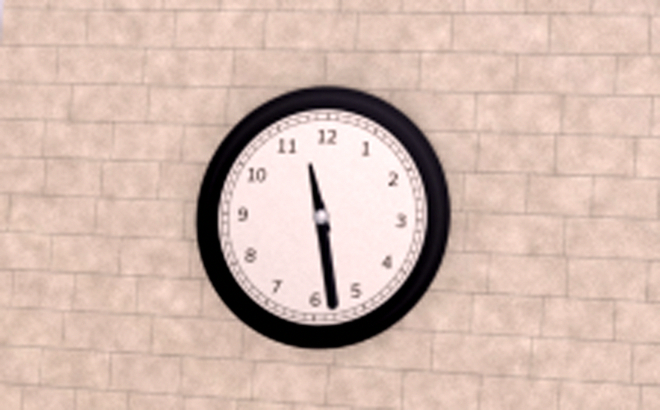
11:28
